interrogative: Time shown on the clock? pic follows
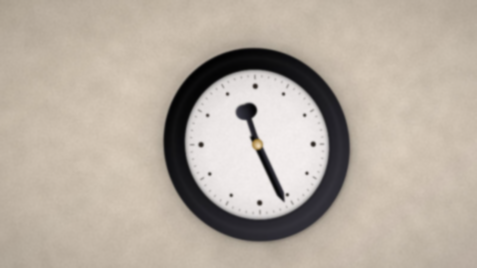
11:26
